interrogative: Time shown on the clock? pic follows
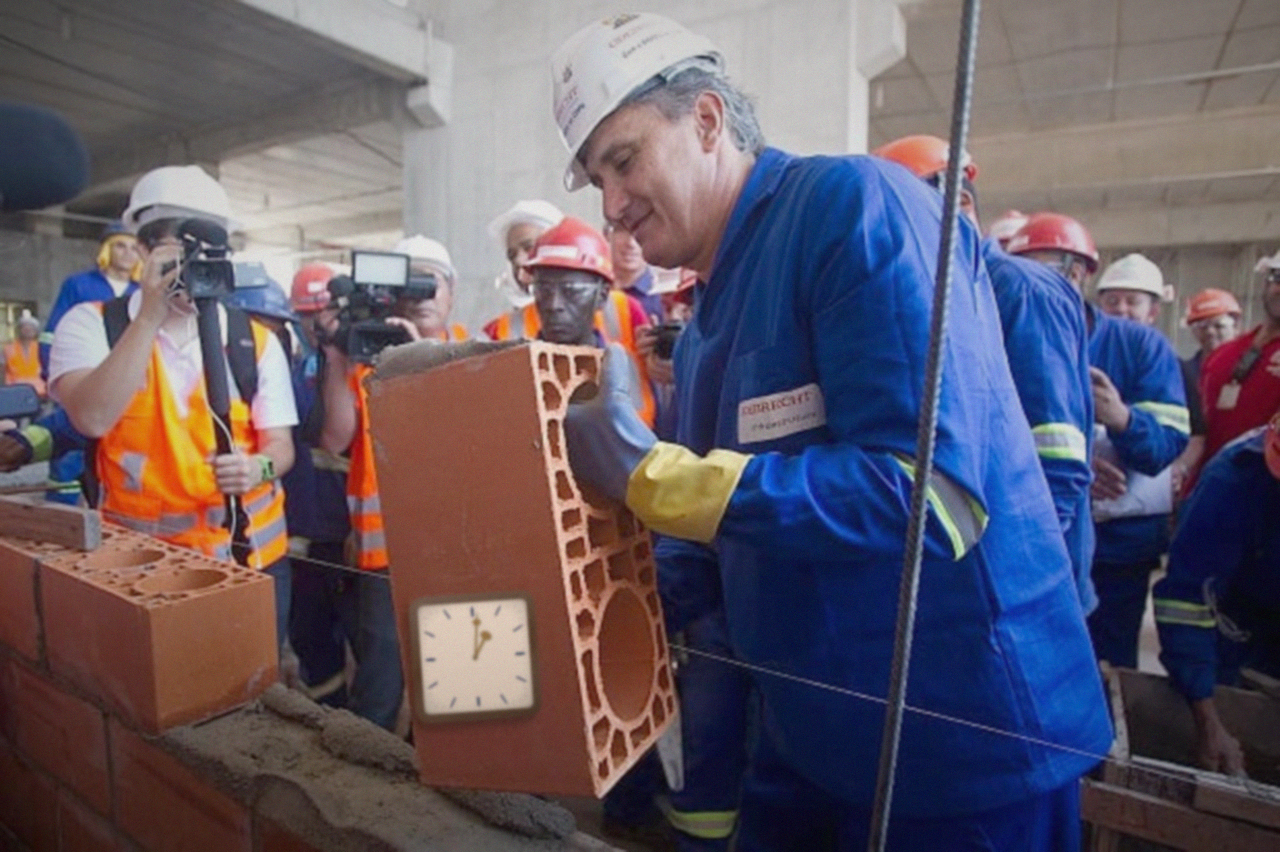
1:01
